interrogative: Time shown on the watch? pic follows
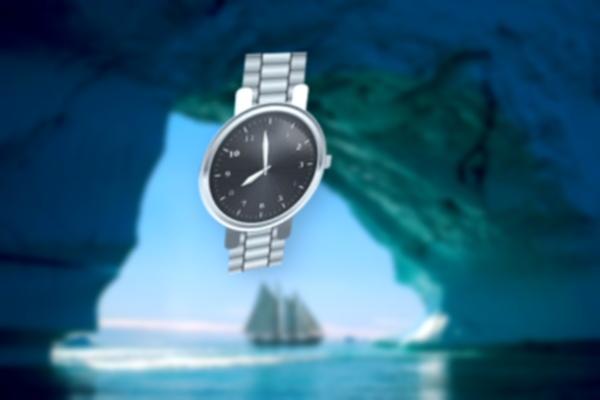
7:59
